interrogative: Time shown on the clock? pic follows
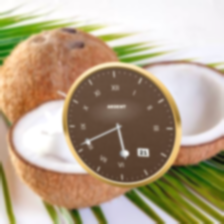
5:41
